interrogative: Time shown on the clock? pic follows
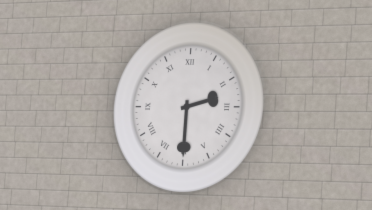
2:30
